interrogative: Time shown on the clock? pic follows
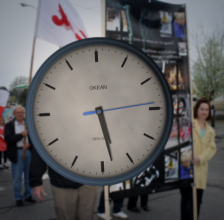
5:28:14
